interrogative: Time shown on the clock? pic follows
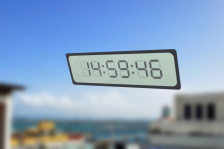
14:59:46
